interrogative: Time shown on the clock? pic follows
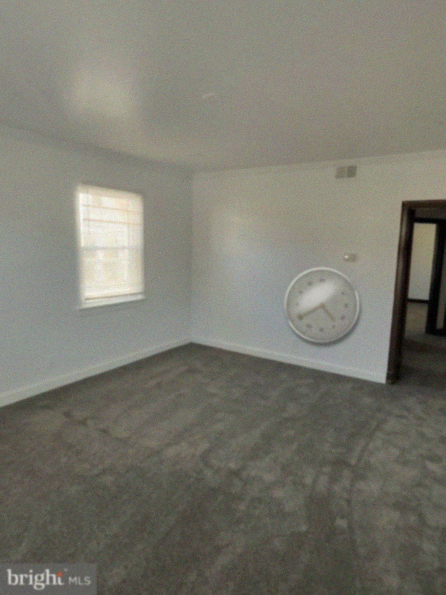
4:40
